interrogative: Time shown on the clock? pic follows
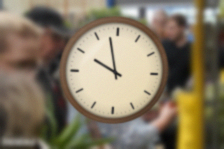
9:58
